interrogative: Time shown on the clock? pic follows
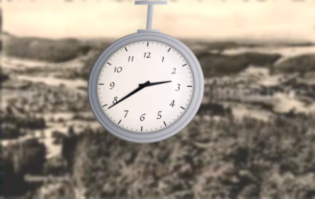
2:39
